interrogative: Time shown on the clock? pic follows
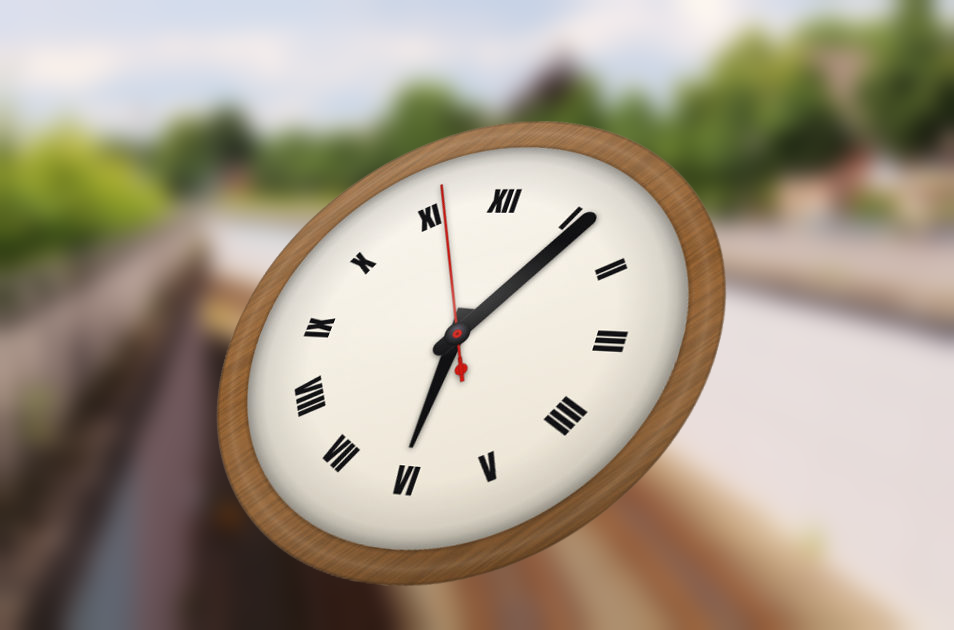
6:05:56
